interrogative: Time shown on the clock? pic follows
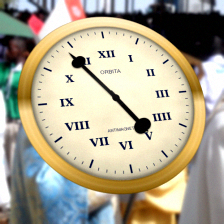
4:54
